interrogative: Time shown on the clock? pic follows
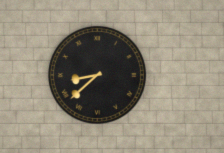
8:38
